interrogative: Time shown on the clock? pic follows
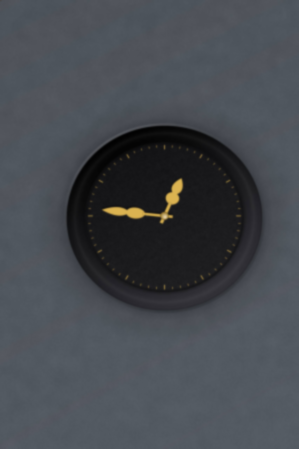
12:46
